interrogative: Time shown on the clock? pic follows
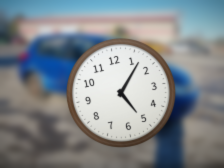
5:07
